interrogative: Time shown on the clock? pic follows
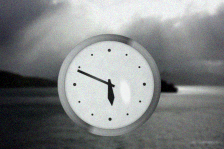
5:49
